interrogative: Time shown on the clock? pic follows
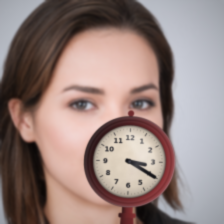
3:20
